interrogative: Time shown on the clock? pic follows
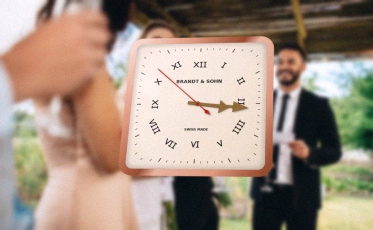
3:15:52
